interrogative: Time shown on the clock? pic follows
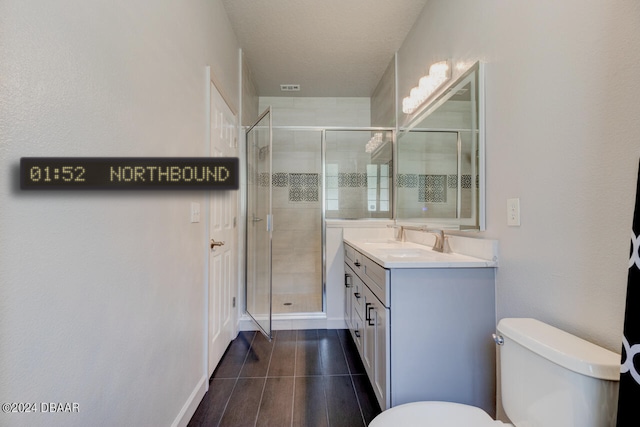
1:52
